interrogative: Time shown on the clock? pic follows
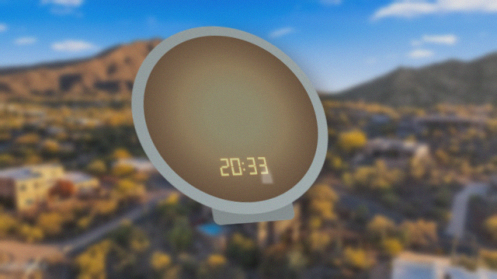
20:33
